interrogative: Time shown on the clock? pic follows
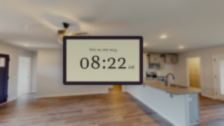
8:22
